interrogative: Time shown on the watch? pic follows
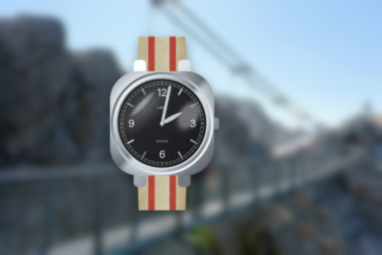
2:02
